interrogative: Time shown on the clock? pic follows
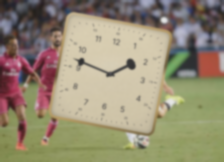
1:47
